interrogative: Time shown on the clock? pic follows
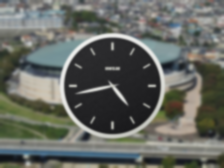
4:43
